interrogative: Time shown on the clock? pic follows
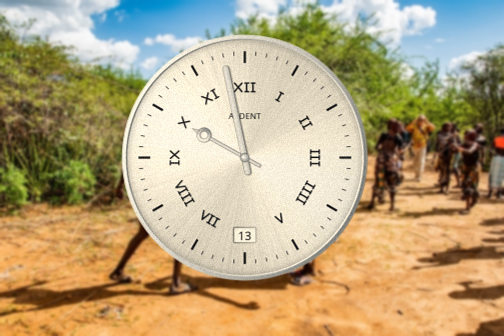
9:58
